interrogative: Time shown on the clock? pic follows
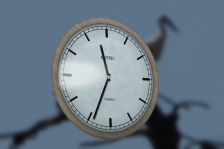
11:34
